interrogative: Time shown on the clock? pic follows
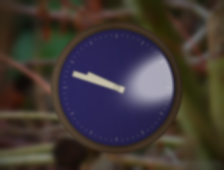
9:48
